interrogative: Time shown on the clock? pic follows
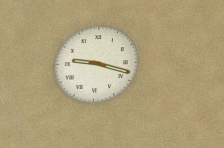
9:18
